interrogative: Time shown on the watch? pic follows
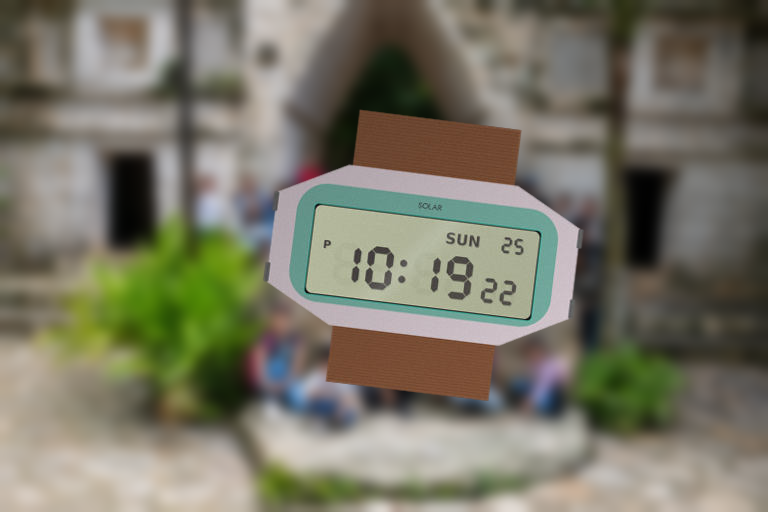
10:19:22
